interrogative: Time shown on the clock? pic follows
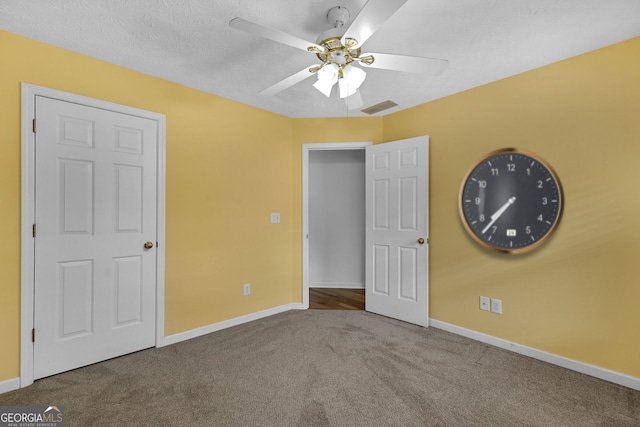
7:37
